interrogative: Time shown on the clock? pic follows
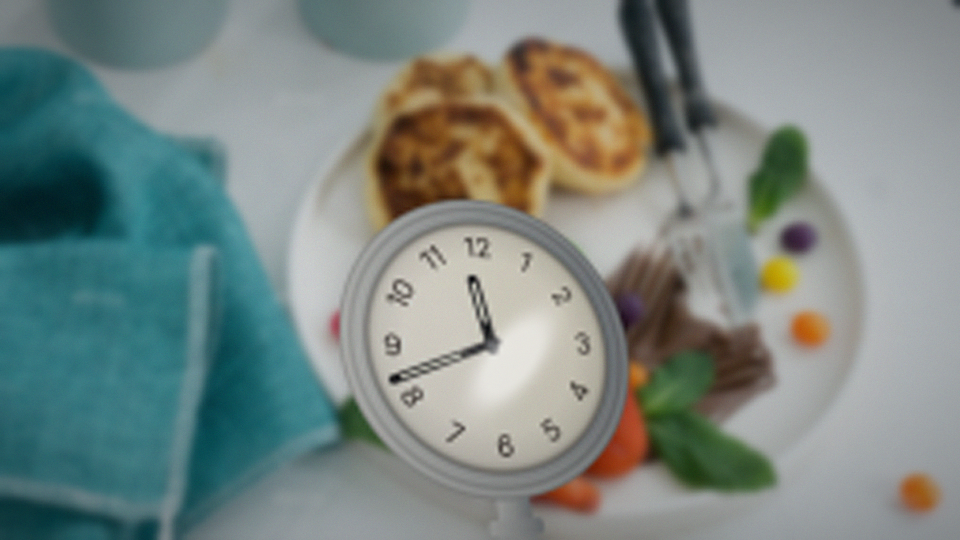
11:42
